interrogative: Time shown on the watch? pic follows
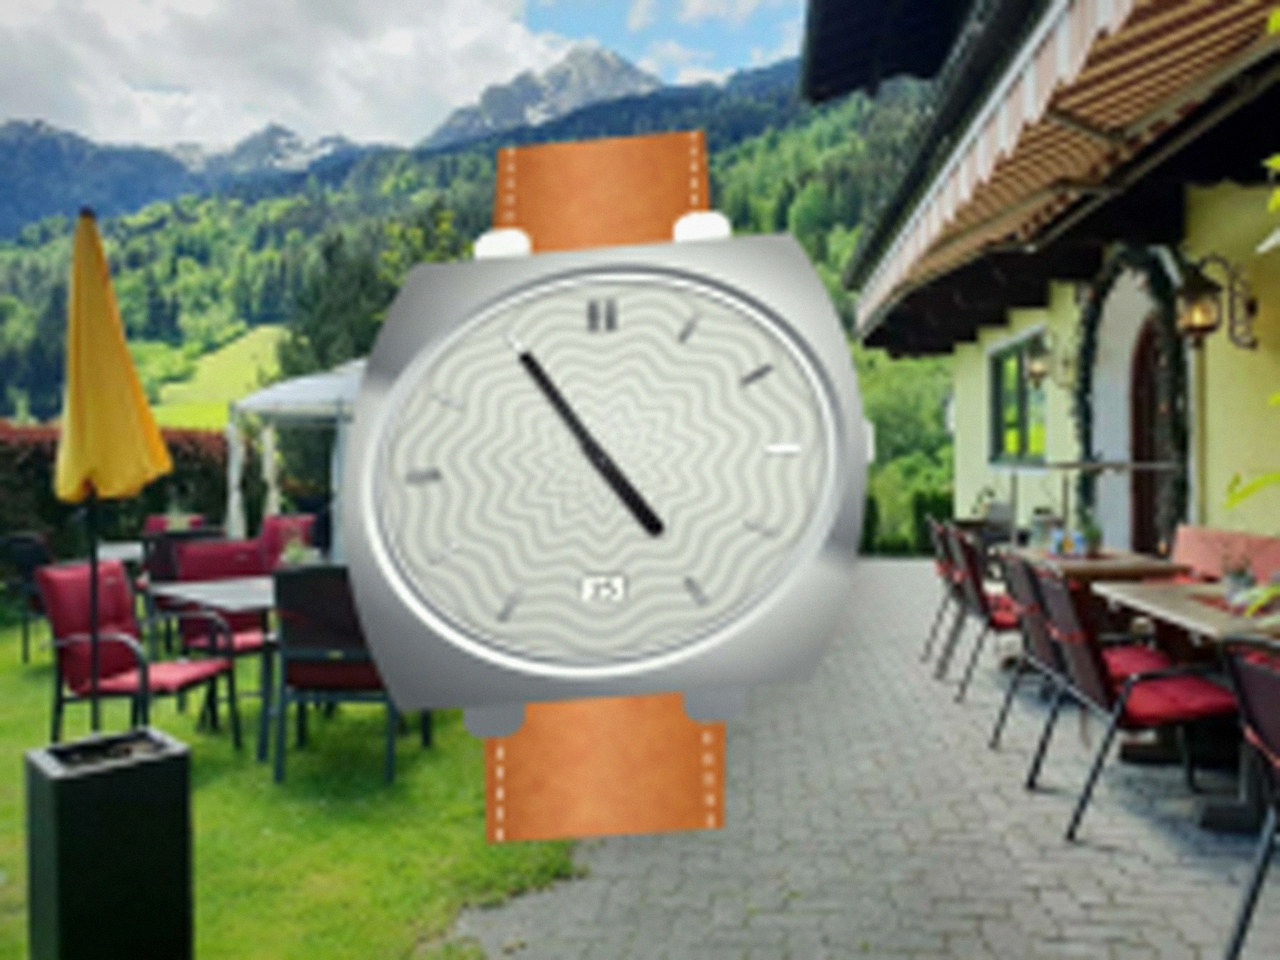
4:55
